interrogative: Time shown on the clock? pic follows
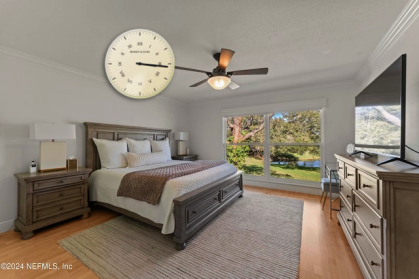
3:16
